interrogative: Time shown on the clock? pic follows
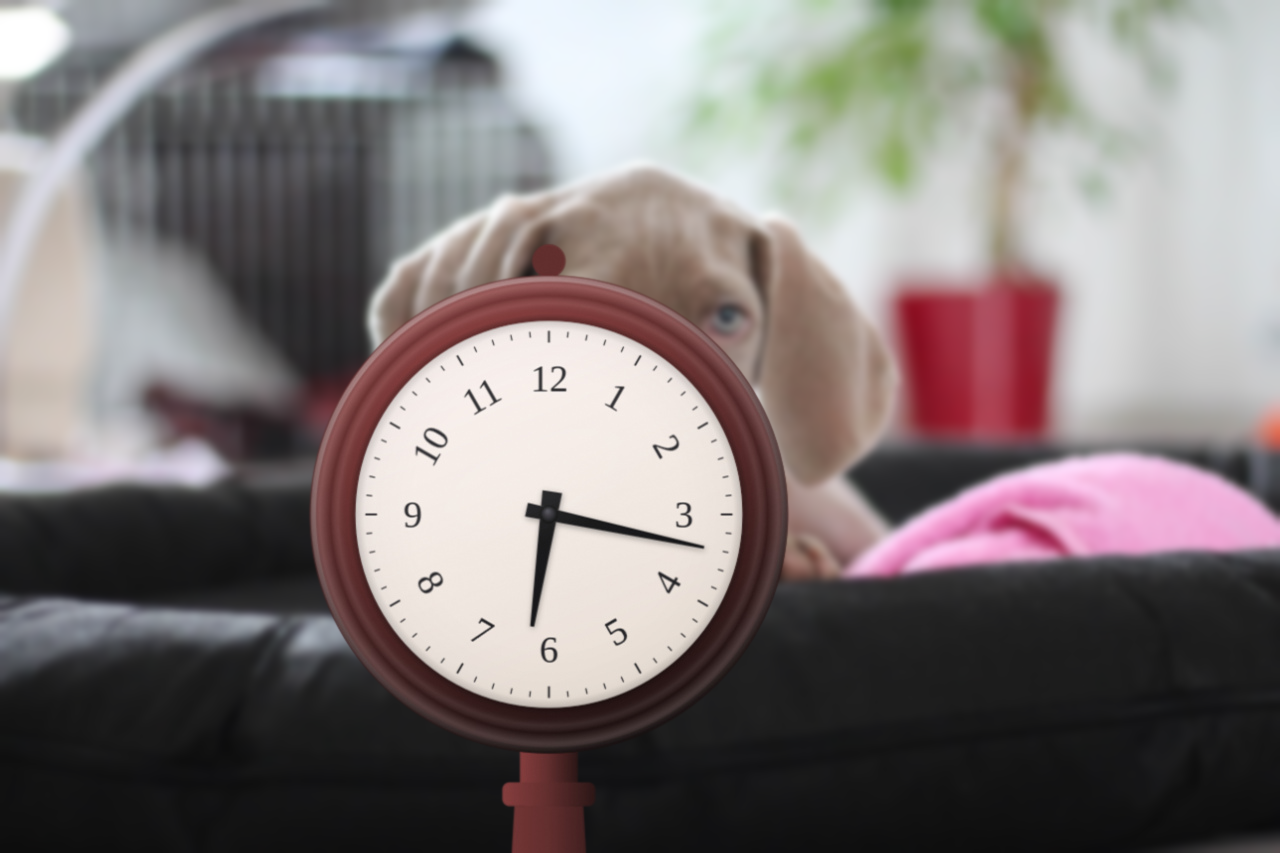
6:17
